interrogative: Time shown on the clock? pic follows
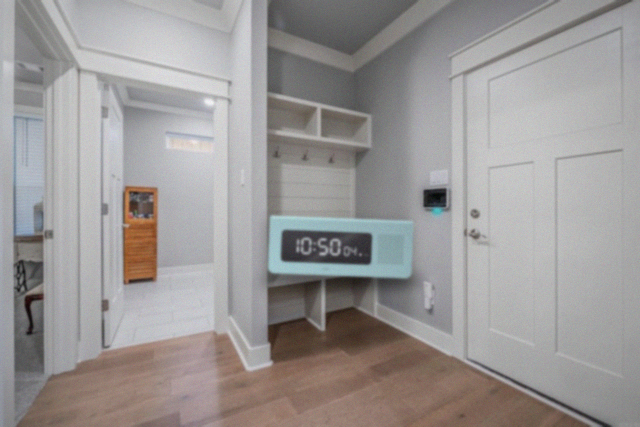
10:50
